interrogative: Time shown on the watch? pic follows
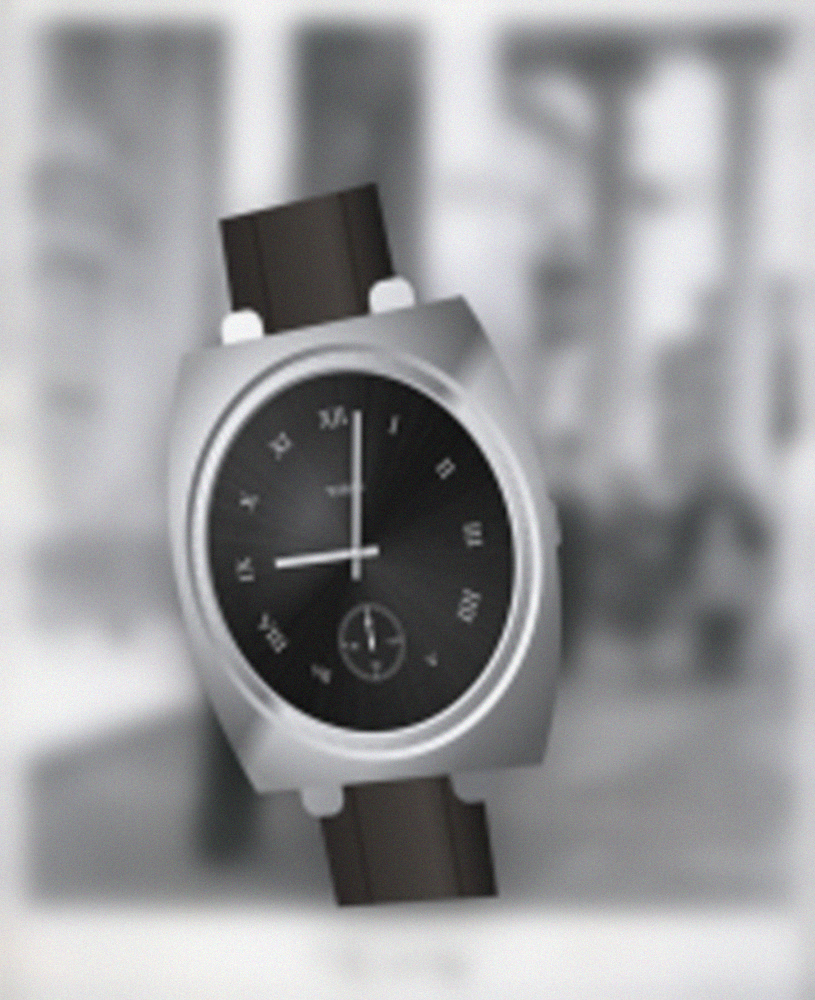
9:02
